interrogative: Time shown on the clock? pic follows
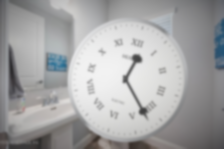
12:22
